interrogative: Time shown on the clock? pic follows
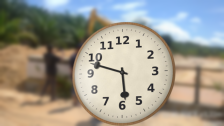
5:48
